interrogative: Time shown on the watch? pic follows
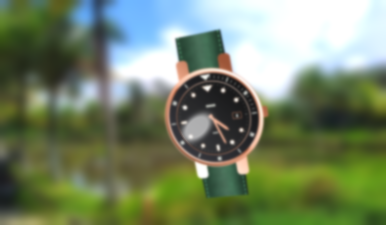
4:27
